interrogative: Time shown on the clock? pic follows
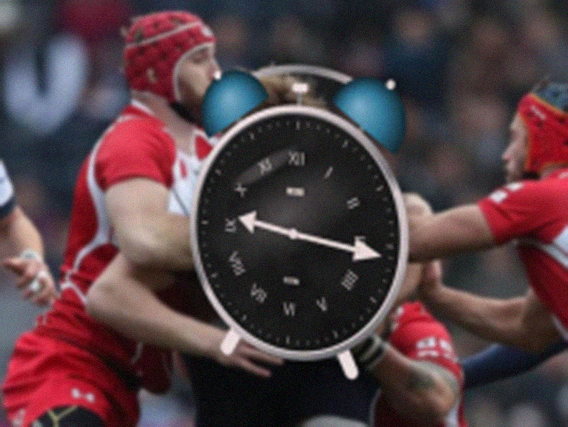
9:16
